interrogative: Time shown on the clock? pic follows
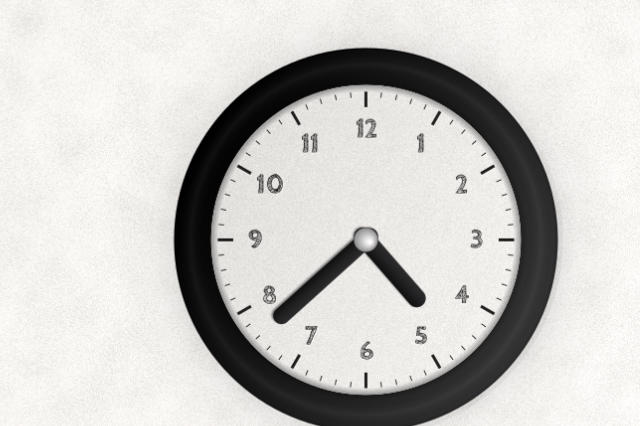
4:38
